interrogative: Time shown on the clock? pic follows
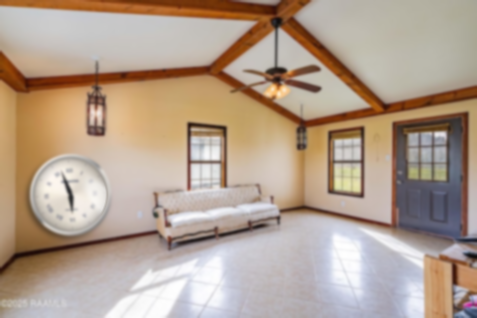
5:57
